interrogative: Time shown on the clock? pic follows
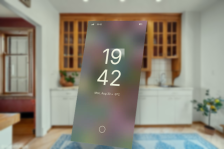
19:42
